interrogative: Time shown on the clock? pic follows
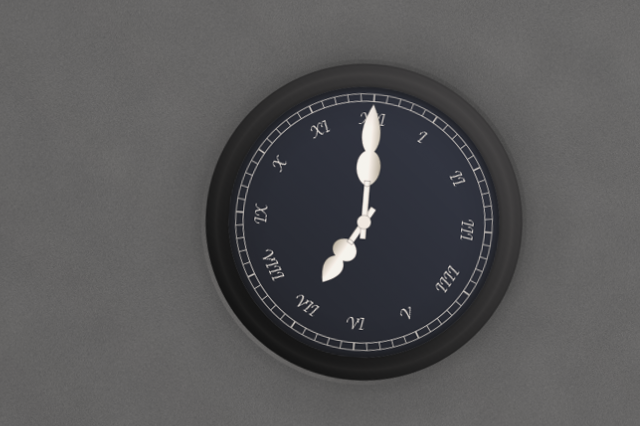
7:00
